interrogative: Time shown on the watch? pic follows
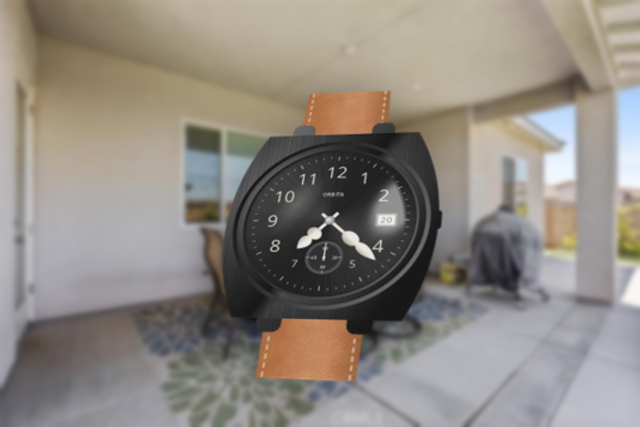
7:22
